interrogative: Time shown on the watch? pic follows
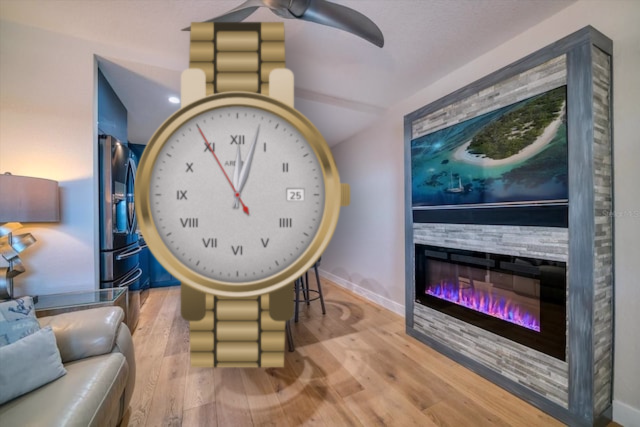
12:02:55
